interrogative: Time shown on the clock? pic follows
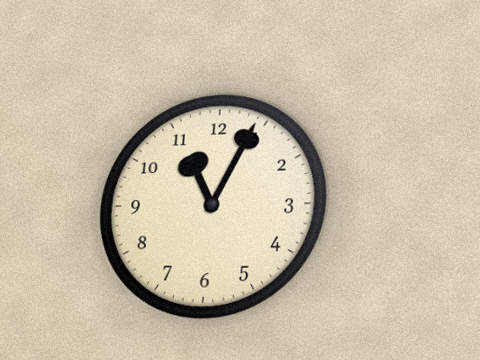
11:04
